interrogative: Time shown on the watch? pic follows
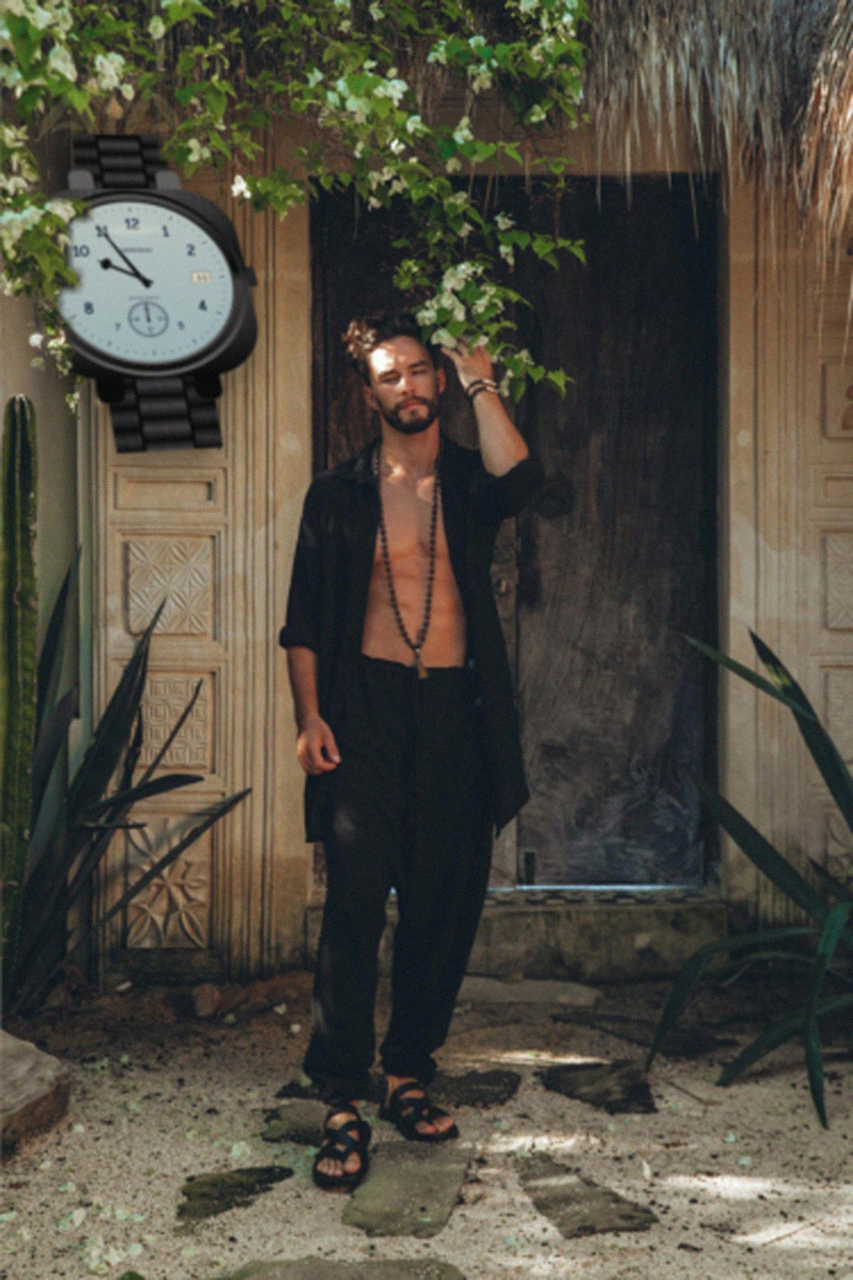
9:55
